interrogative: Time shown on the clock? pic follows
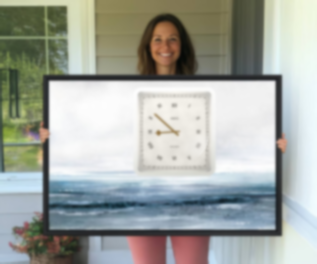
8:52
